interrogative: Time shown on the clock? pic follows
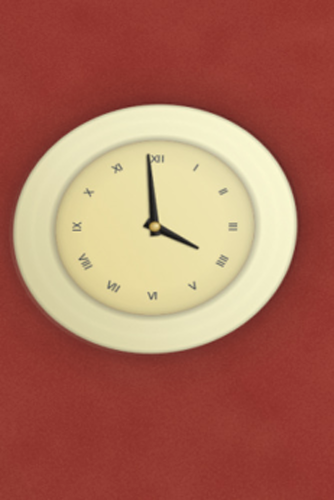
3:59
